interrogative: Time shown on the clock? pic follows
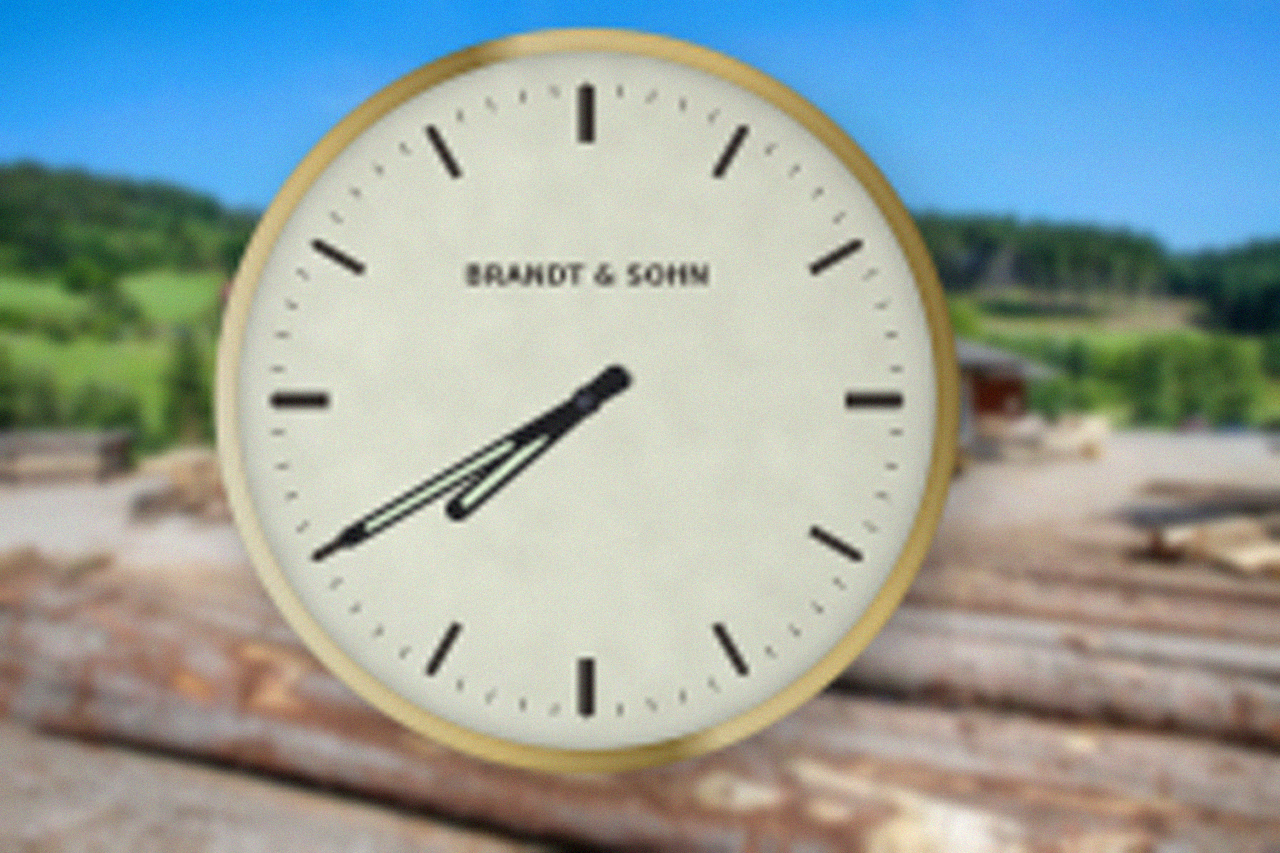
7:40
